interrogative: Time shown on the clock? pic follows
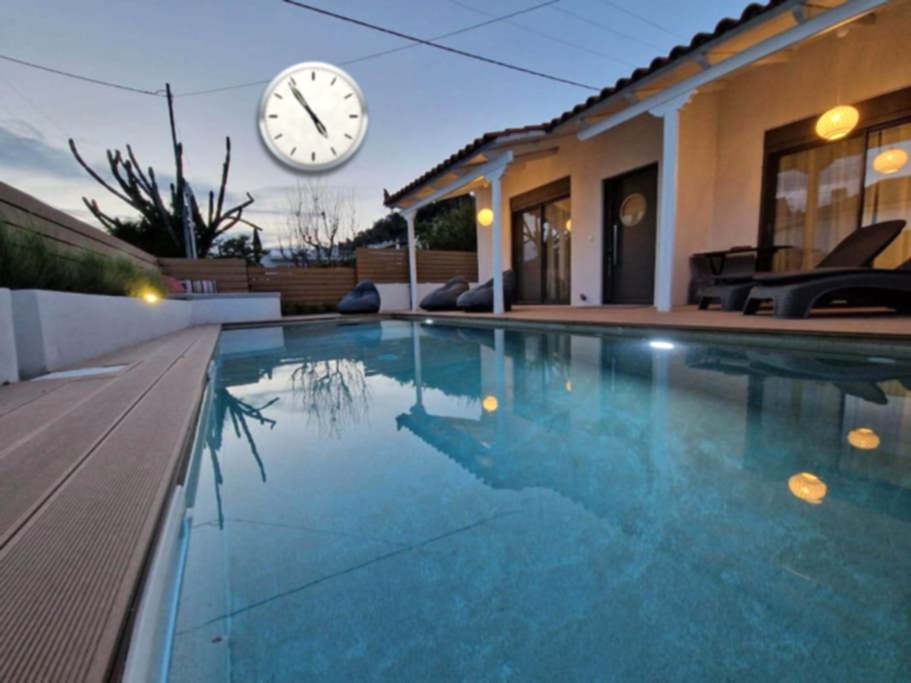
4:54
